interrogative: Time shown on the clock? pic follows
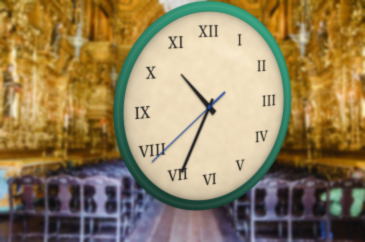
10:34:39
